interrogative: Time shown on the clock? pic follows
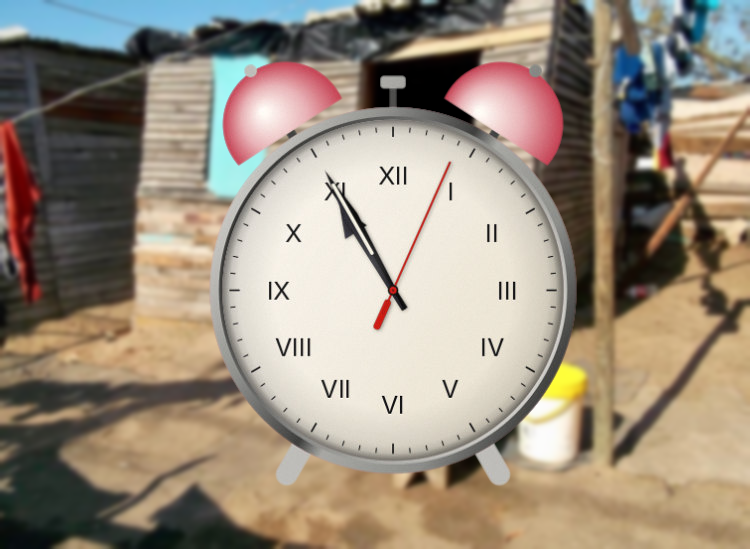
10:55:04
